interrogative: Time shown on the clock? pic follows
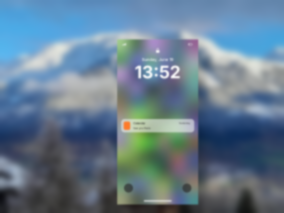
13:52
